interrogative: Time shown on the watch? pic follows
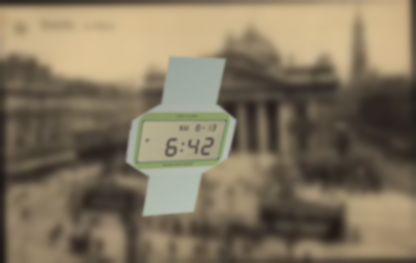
6:42
